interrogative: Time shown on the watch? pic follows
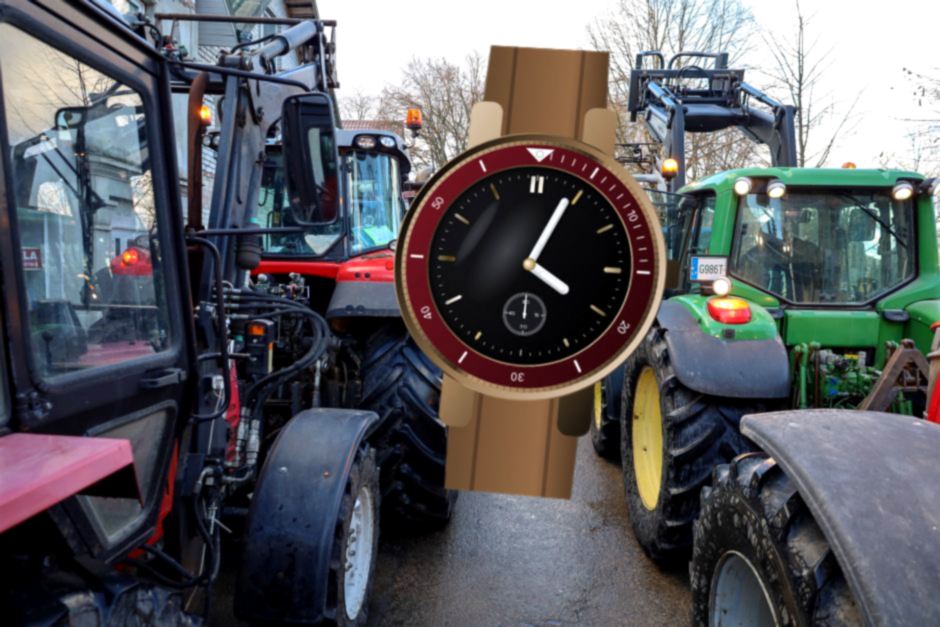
4:04
